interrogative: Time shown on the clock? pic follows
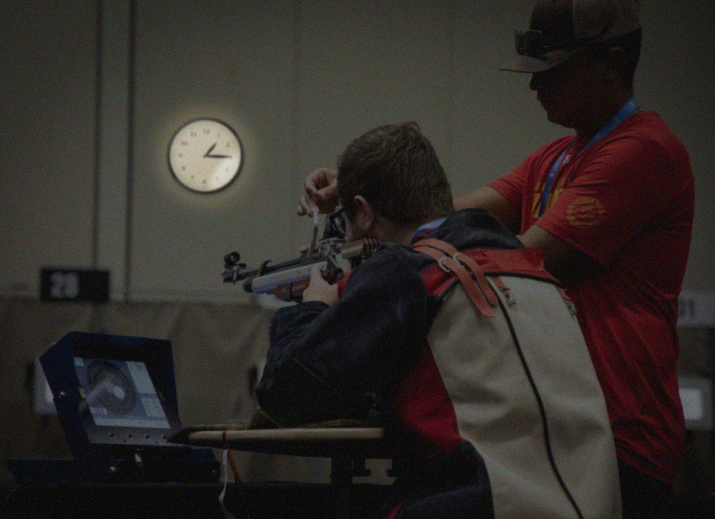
1:15
